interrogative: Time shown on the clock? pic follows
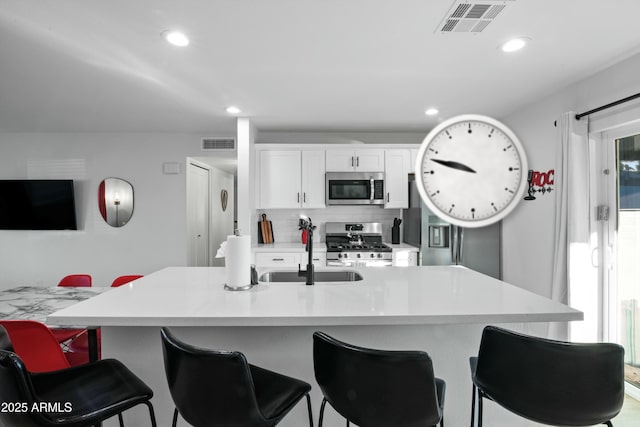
9:48
